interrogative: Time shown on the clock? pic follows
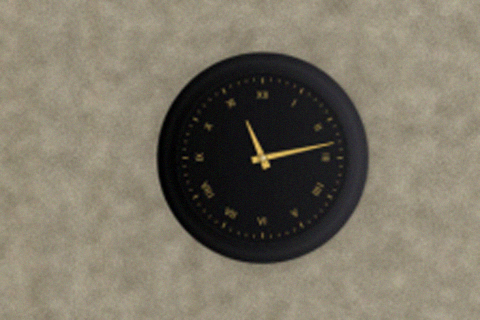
11:13
